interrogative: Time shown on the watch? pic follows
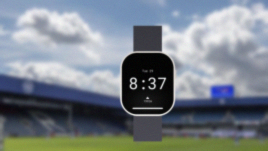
8:37
